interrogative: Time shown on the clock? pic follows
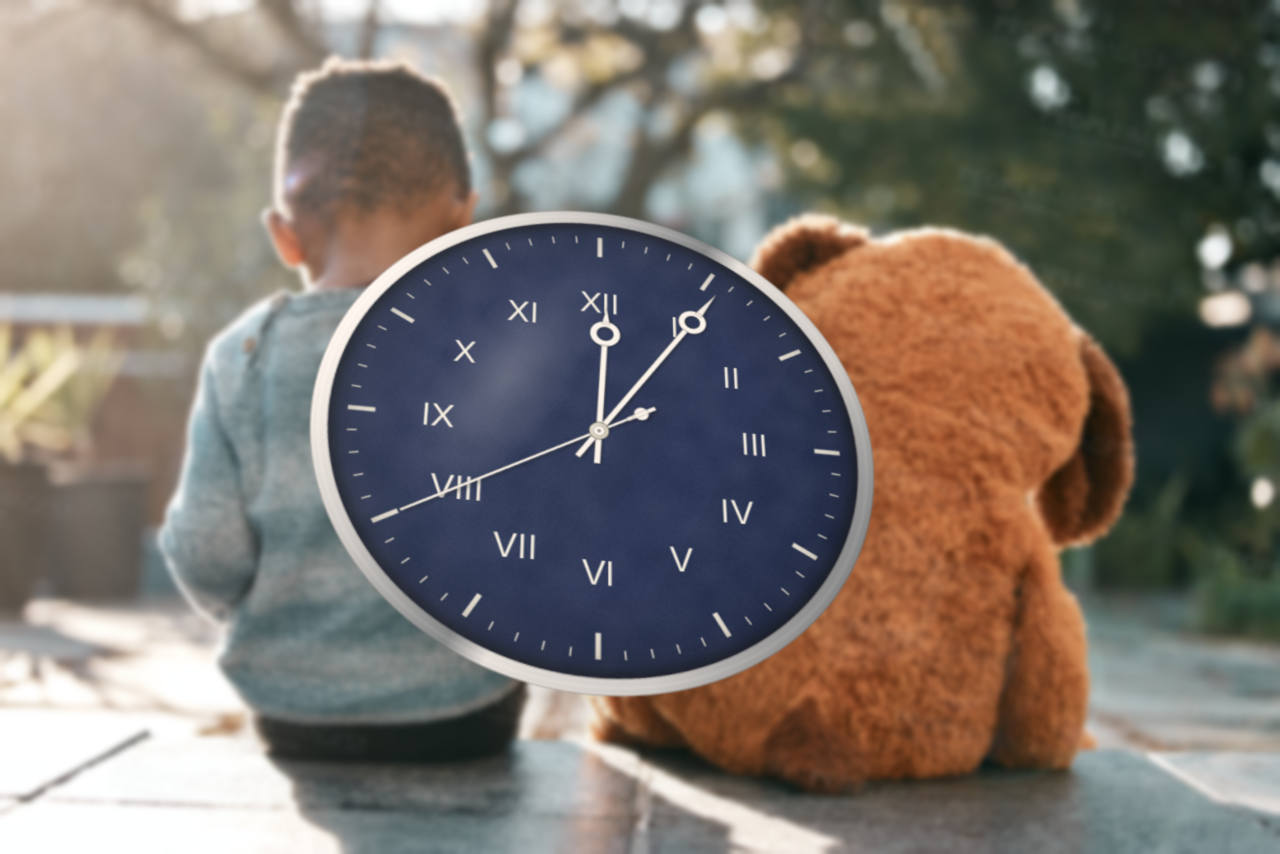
12:05:40
